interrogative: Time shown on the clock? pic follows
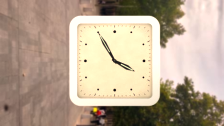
3:55
